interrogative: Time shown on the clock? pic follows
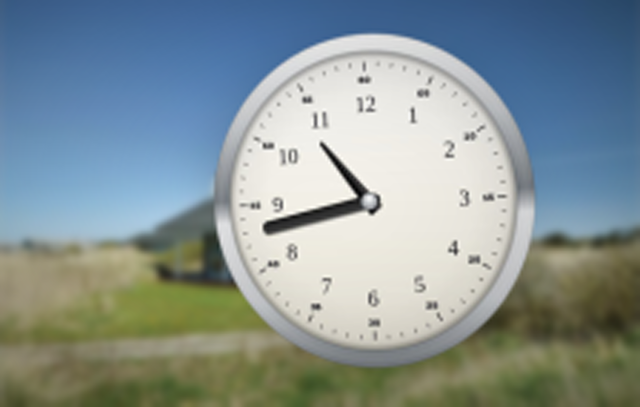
10:43
